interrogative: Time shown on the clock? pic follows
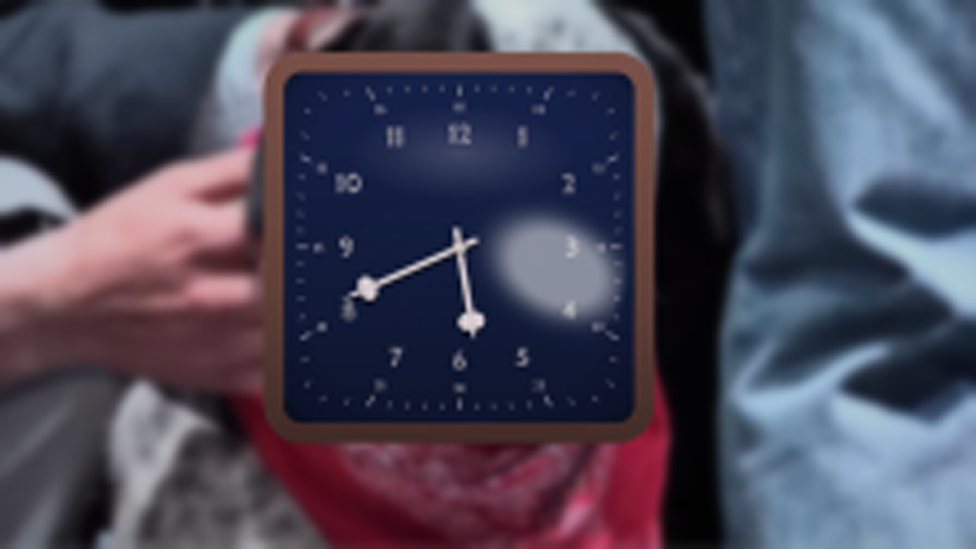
5:41
